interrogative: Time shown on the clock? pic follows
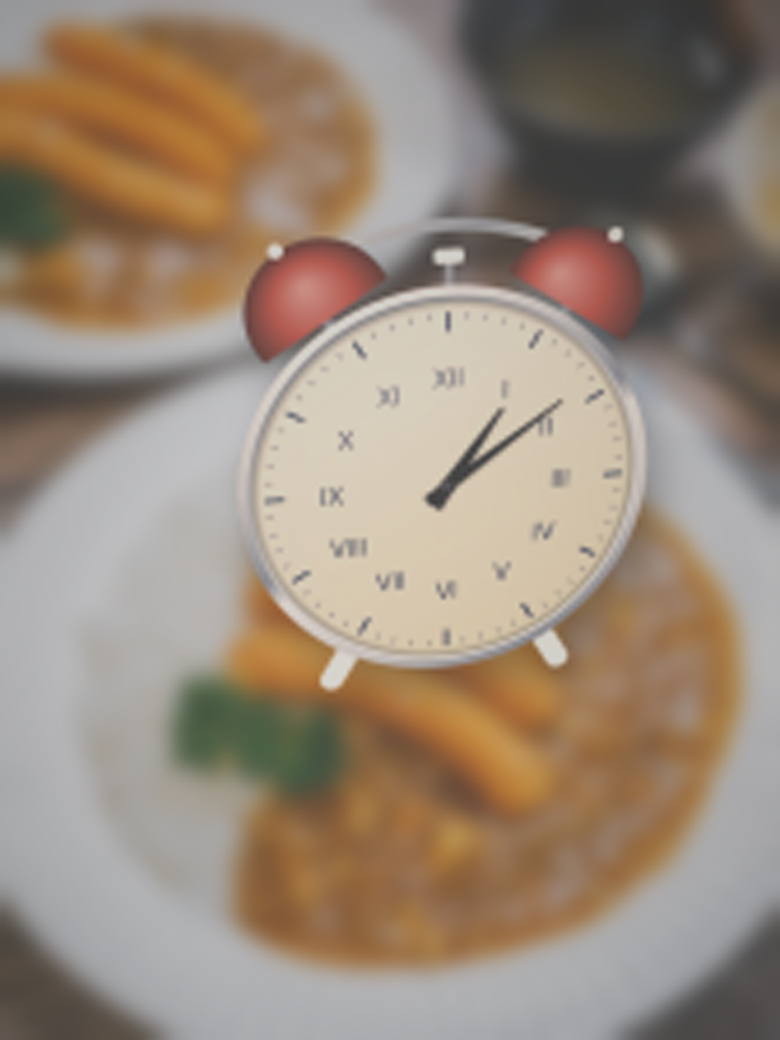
1:09
